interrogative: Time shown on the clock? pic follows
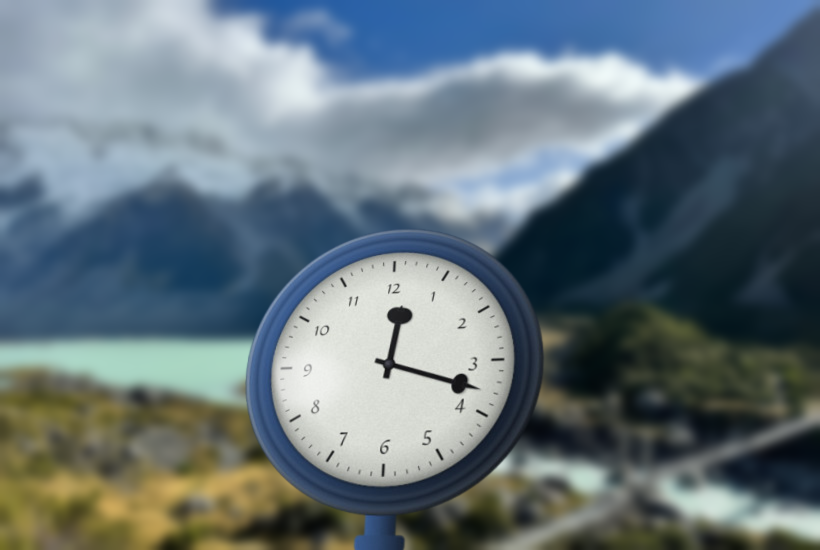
12:18
